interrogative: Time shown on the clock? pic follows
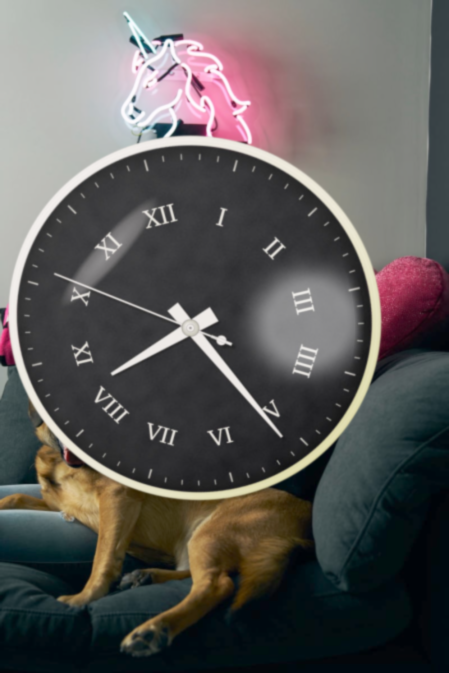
8:25:51
